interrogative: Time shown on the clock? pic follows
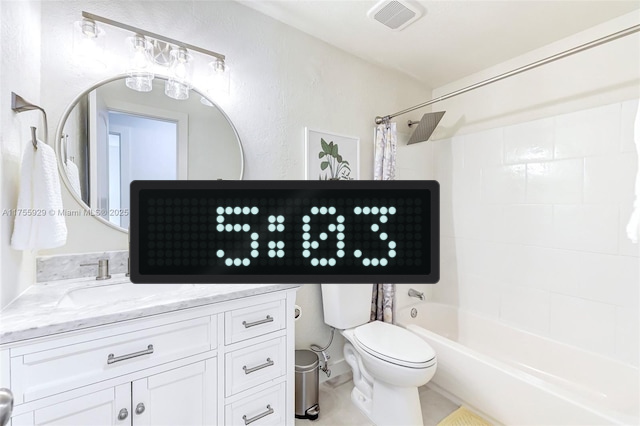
5:03
